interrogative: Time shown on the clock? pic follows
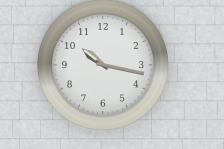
10:17
